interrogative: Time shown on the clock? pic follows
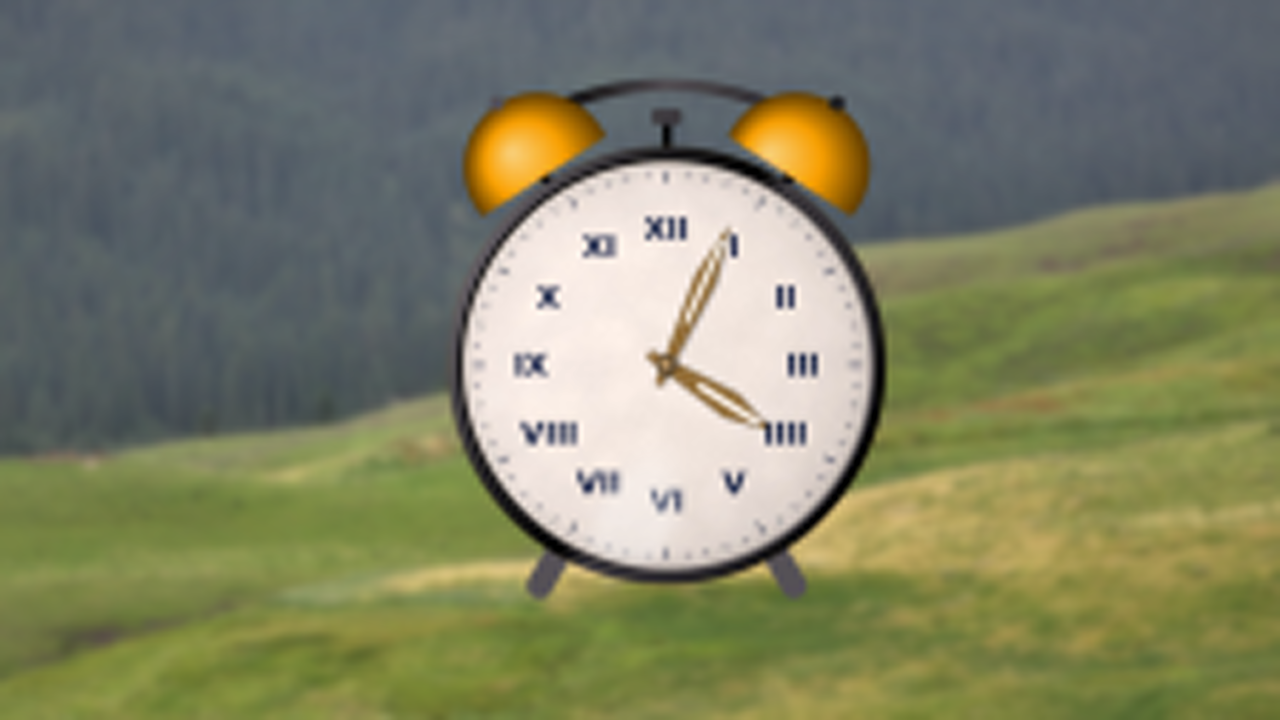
4:04
